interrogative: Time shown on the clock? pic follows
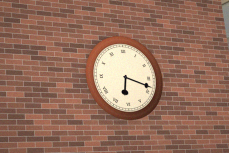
6:18
